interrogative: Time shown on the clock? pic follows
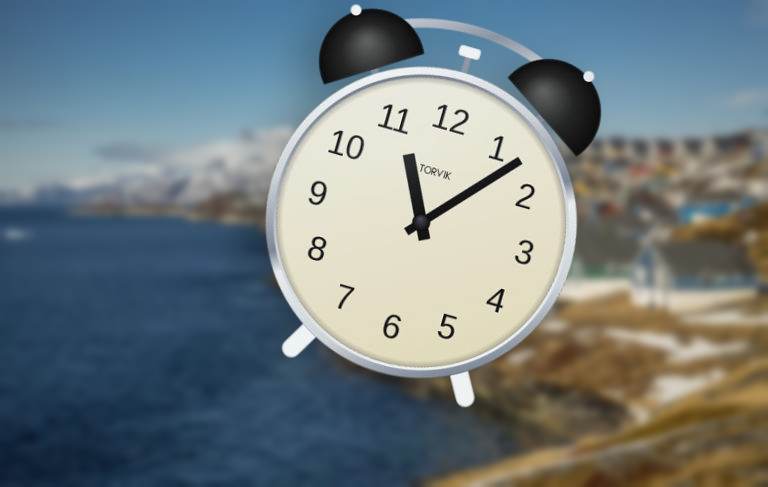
11:07
